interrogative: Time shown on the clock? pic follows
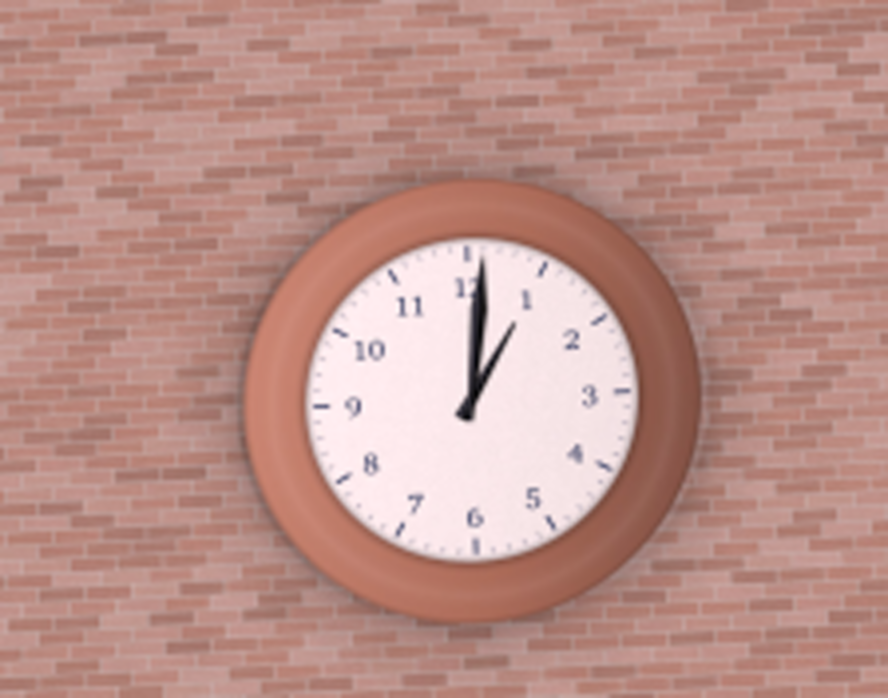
1:01
